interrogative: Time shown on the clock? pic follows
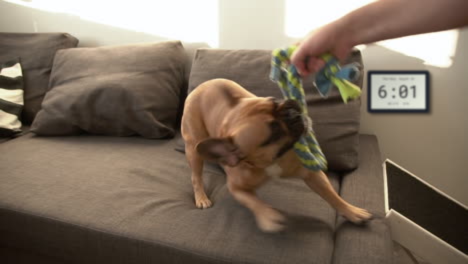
6:01
